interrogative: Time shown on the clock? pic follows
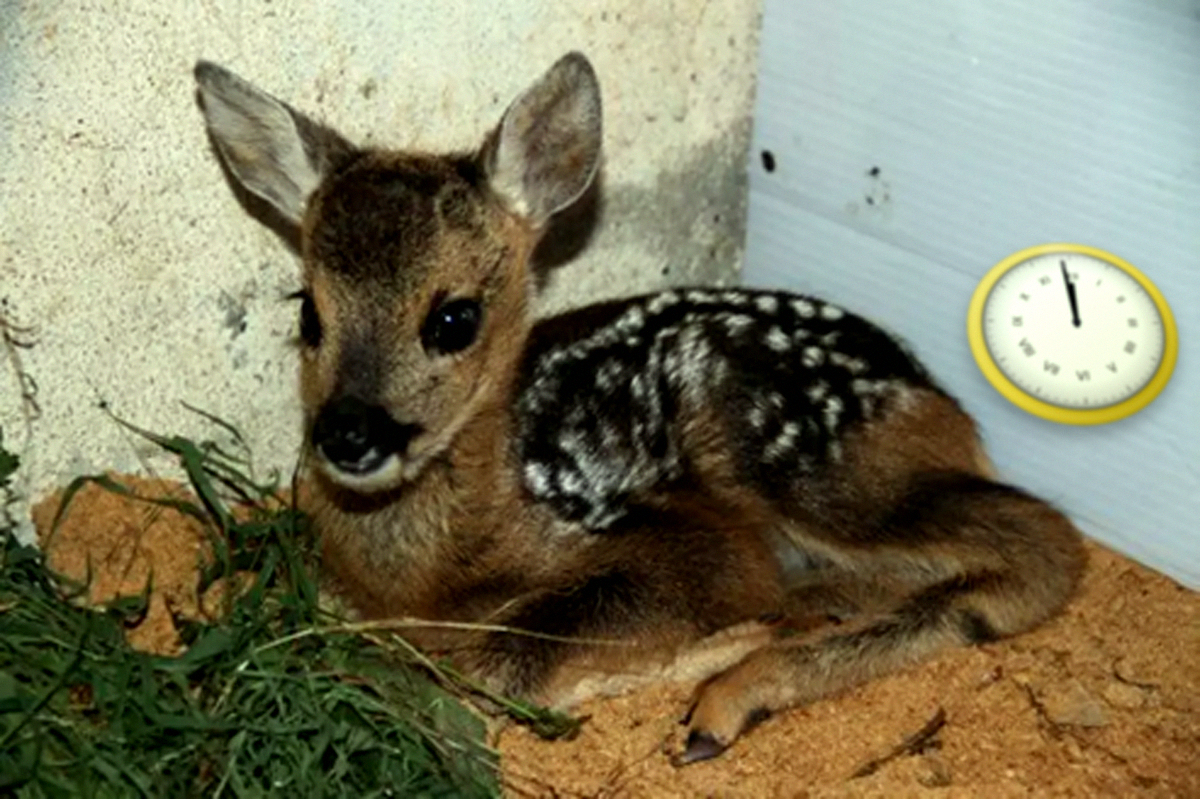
11:59
